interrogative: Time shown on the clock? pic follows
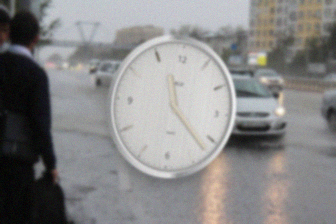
11:22
